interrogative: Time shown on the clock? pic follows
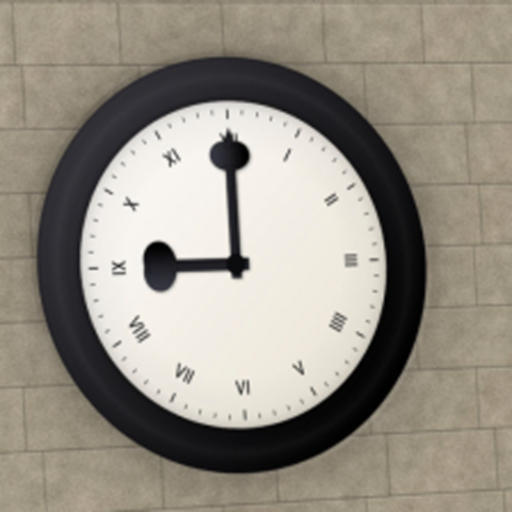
9:00
